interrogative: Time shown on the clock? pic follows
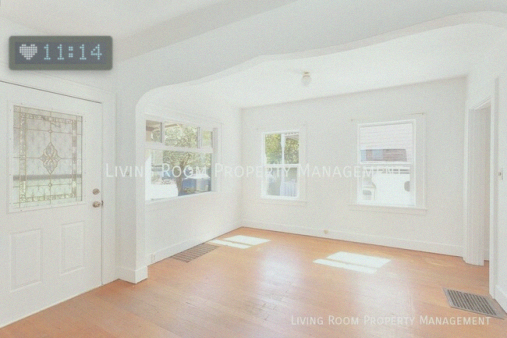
11:14
